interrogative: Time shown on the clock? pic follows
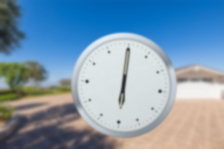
6:00
